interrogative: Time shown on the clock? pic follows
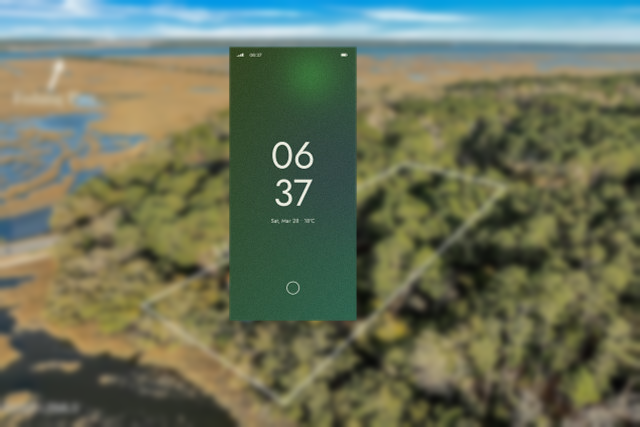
6:37
